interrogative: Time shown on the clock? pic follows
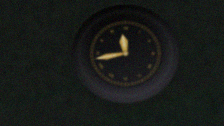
11:43
